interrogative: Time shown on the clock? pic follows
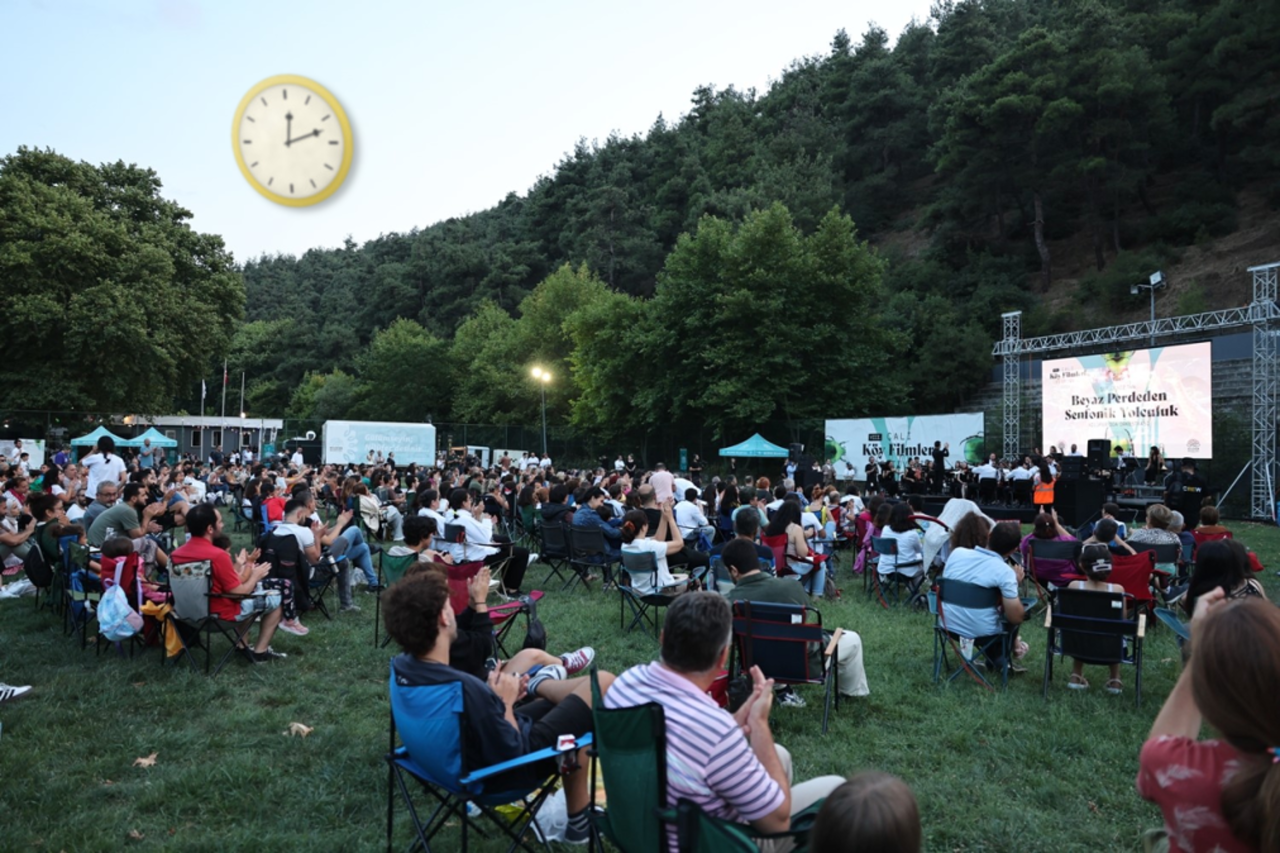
12:12
